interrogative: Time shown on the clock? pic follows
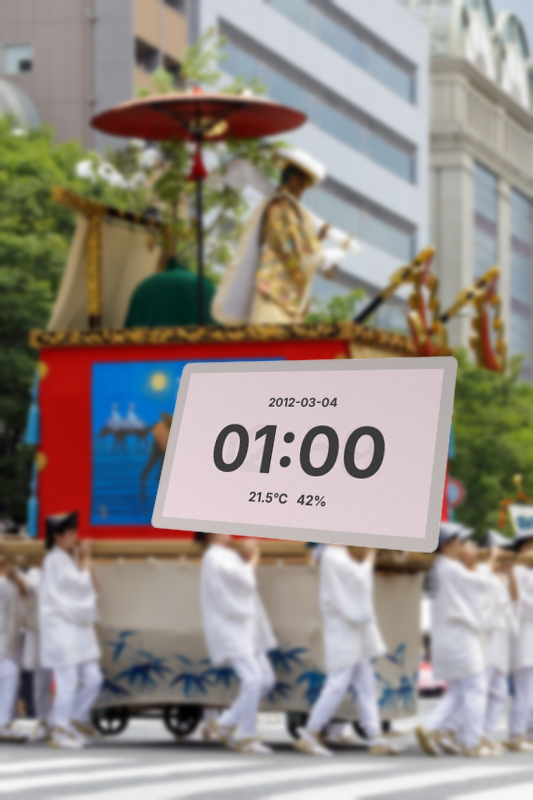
1:00
